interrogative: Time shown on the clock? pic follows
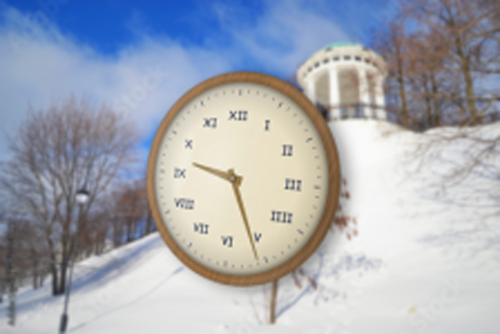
9:26
